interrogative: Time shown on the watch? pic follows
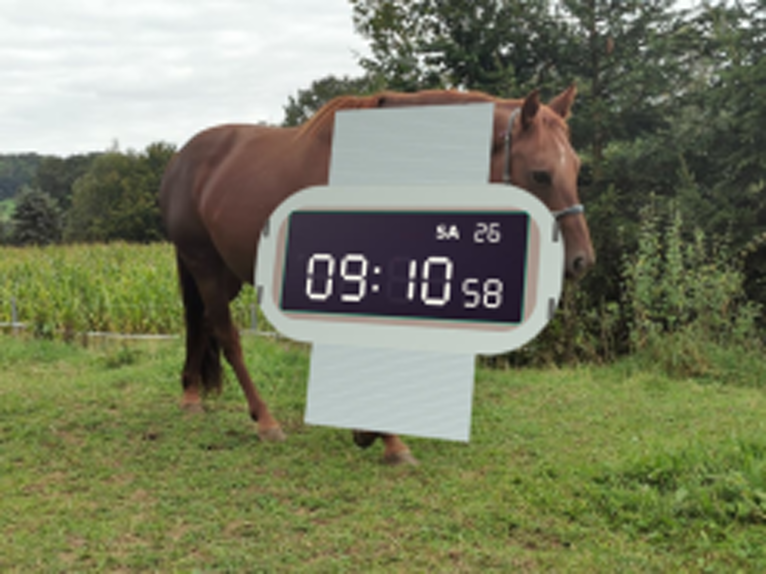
9:10:58
